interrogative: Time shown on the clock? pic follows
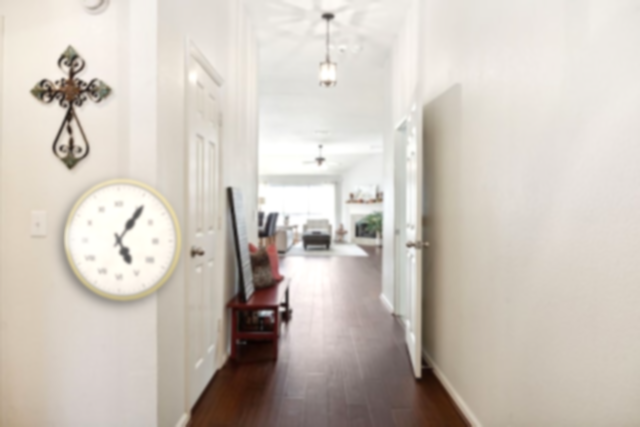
5:06
